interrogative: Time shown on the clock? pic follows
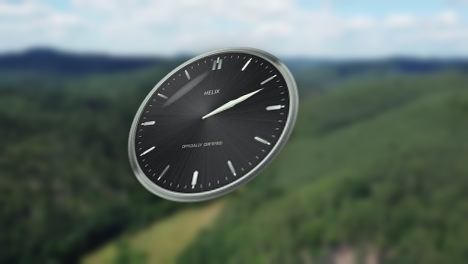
2:11
